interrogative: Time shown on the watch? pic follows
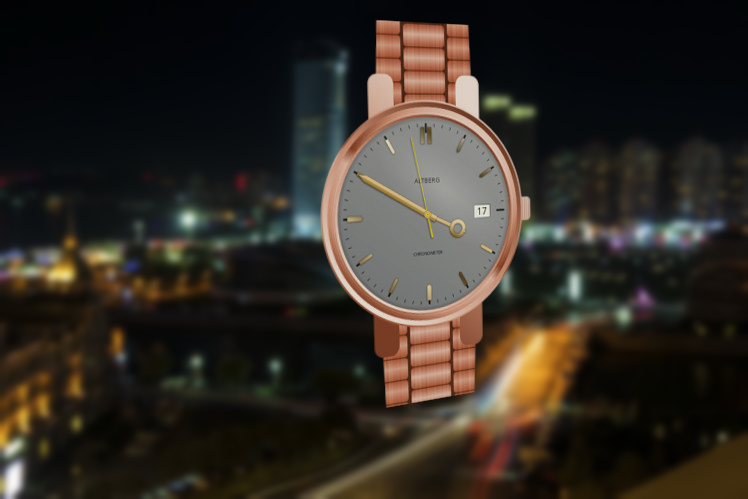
3:49:58
